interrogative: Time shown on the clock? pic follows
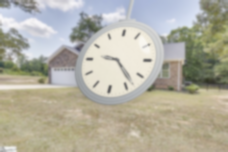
9:23
